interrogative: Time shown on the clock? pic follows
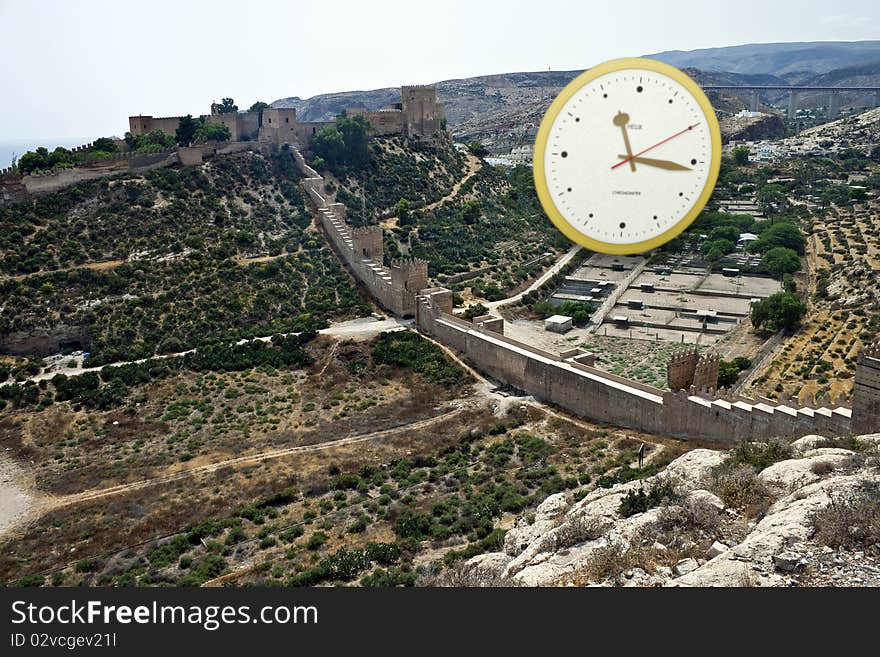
11:16:10
